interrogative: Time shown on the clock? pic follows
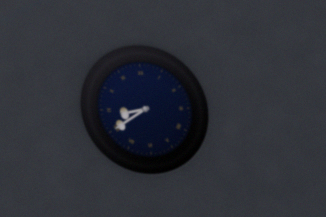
8:40
